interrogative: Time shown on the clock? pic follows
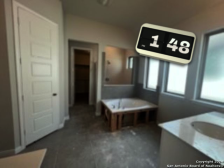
1:48
